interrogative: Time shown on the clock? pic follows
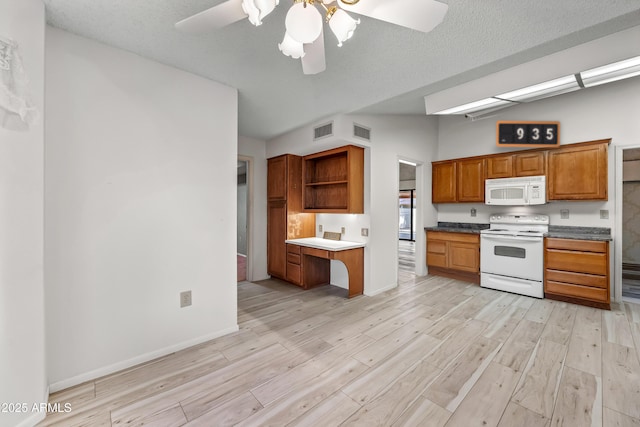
9:35
